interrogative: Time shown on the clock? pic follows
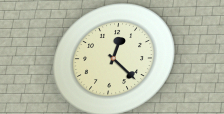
12:22
